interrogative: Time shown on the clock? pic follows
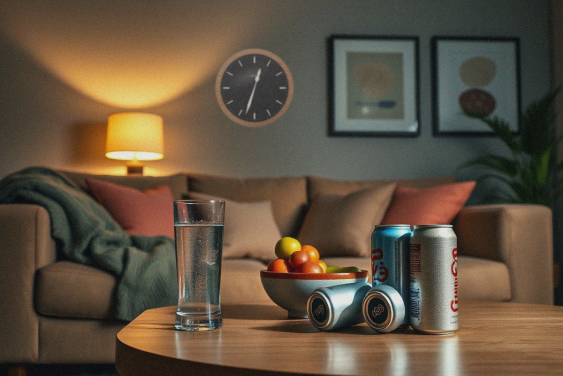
12:33
